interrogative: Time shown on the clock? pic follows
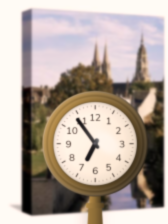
6:54
